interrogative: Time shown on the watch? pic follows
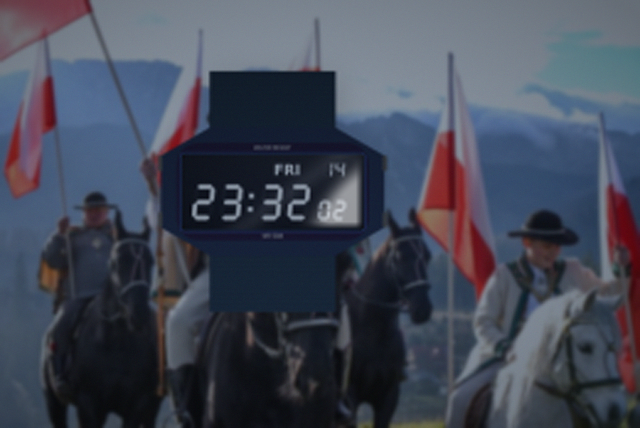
23:32:02
